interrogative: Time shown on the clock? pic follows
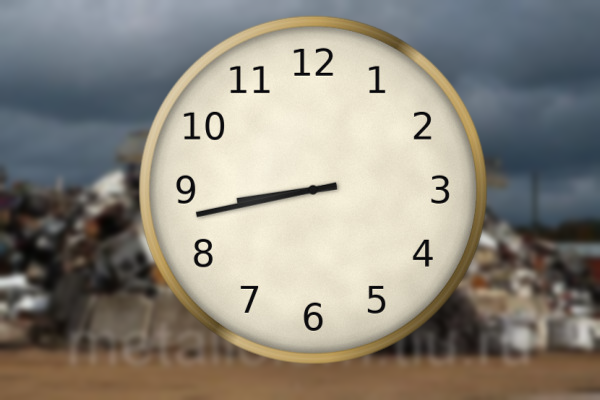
8:43
